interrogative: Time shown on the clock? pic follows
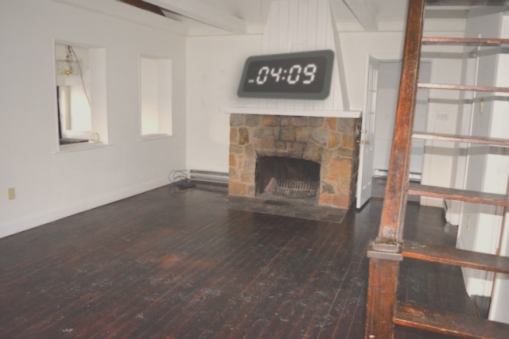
4:09
